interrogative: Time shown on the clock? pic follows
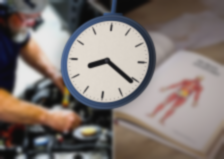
8:21
